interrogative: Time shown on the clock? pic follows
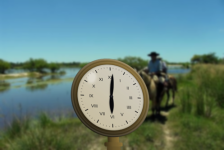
6:01
